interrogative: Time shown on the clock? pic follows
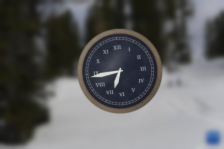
6:44
